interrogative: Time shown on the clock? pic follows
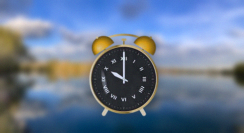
10:00
